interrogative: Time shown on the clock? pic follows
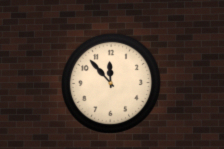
11:53
